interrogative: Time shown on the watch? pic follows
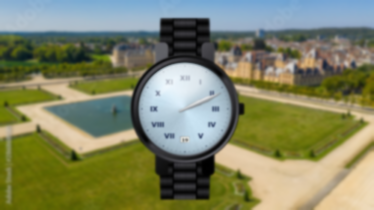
2:11
